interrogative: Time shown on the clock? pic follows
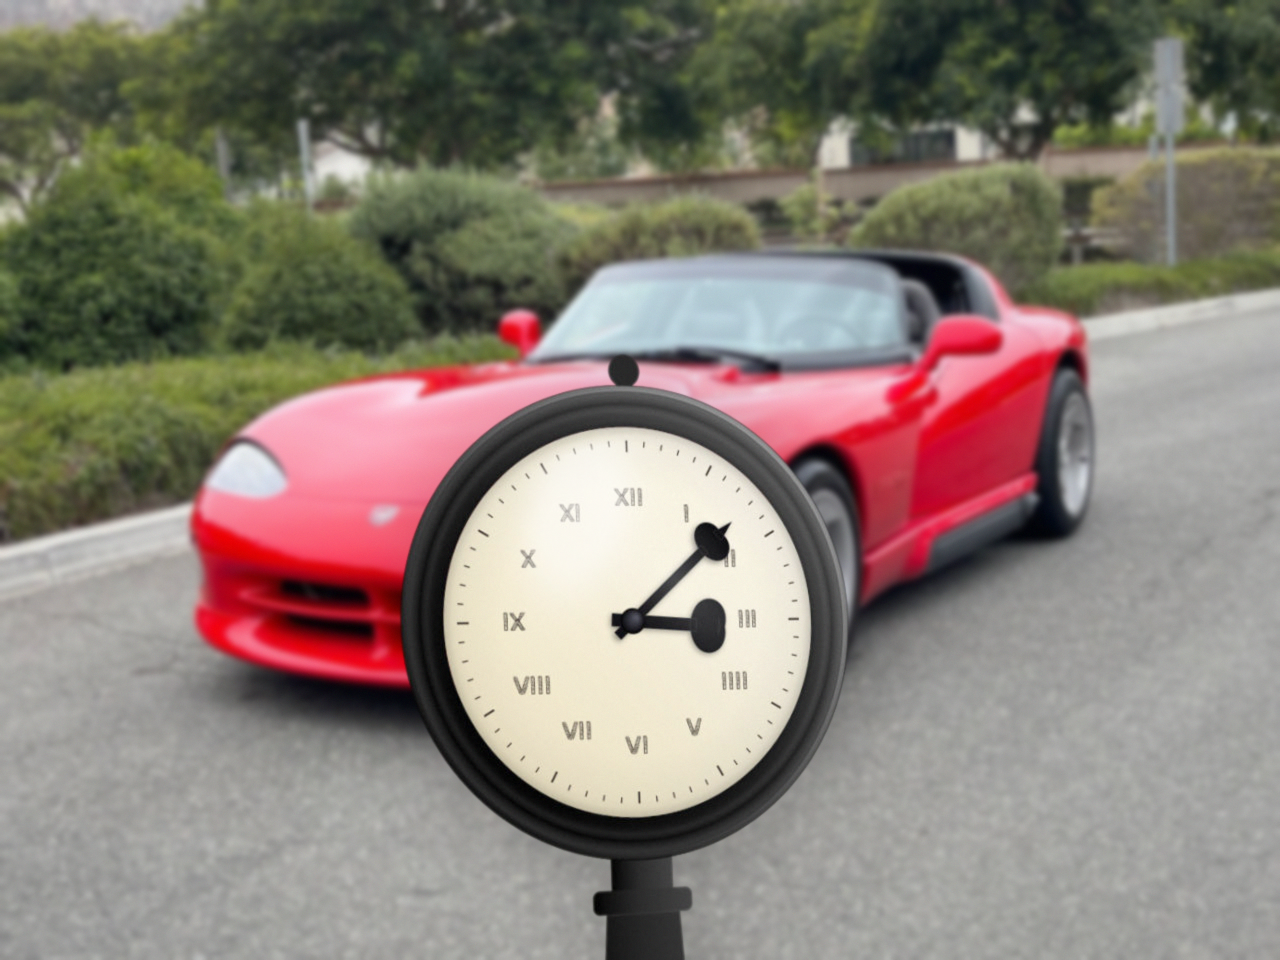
3:08
